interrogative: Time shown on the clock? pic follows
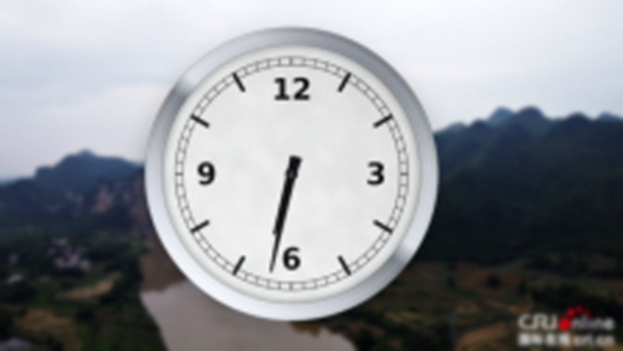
6:32
